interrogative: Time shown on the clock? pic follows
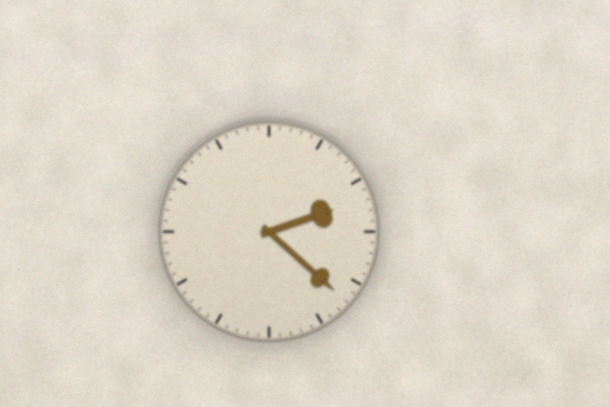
2:22
